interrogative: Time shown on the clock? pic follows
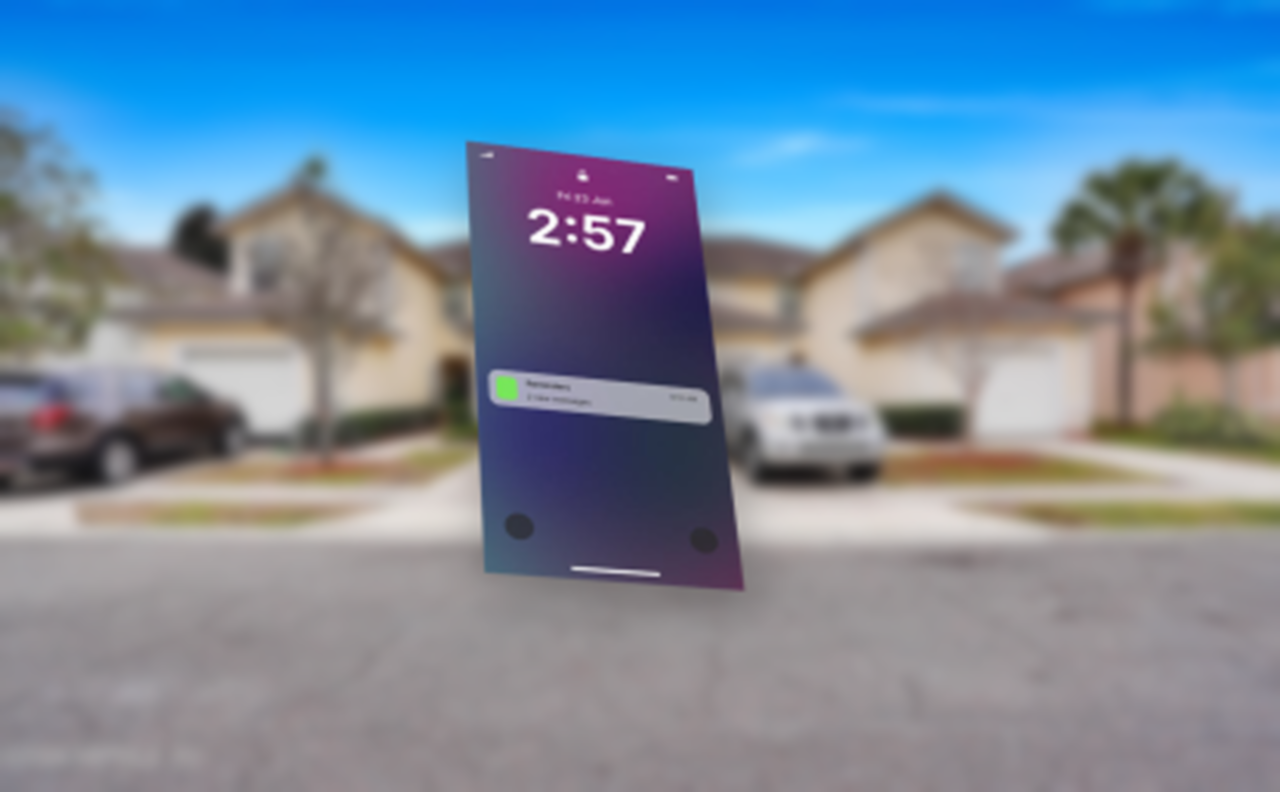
2:57
